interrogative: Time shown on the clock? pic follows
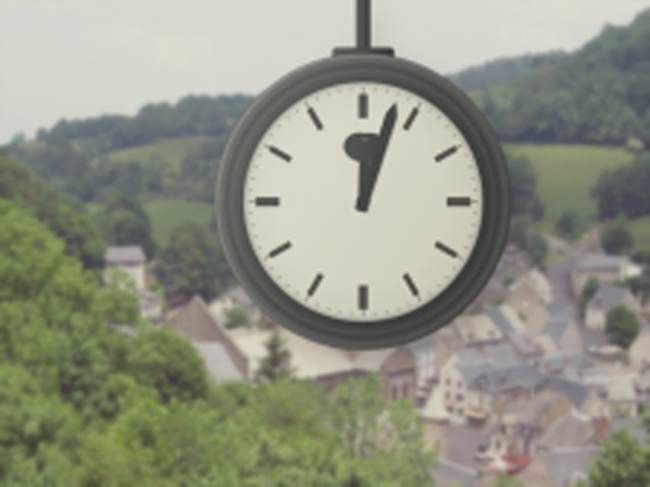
12:03
